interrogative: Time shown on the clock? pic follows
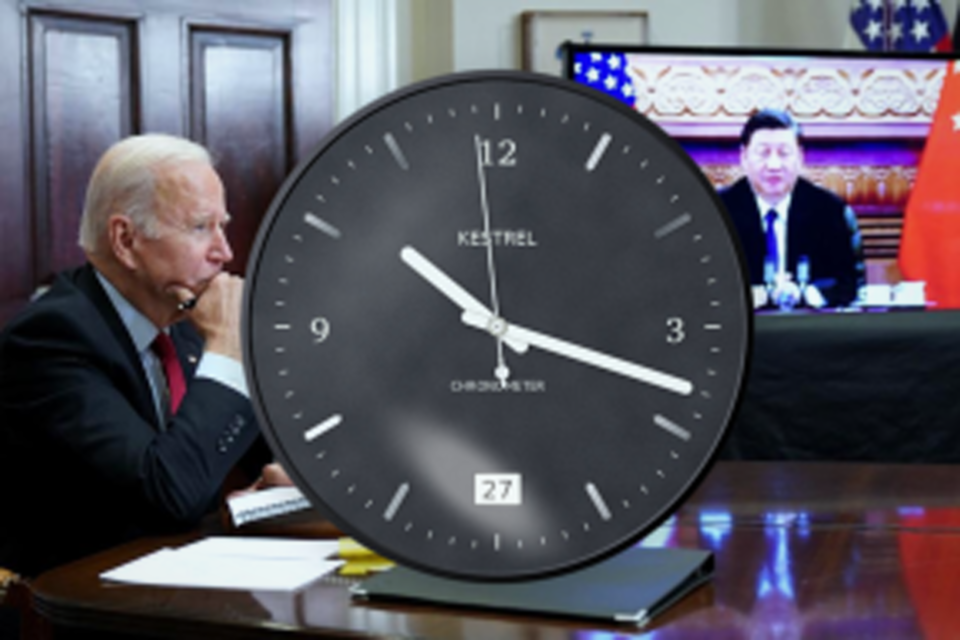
10:17:59
